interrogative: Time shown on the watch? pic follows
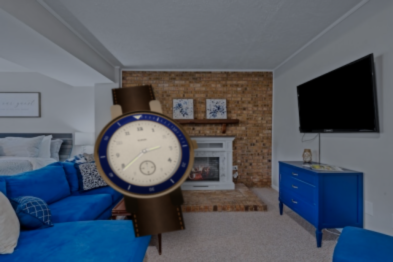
2:39
